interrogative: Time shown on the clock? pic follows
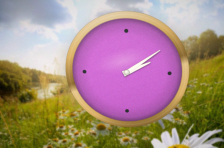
2:09
